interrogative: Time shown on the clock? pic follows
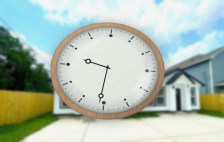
9:31
